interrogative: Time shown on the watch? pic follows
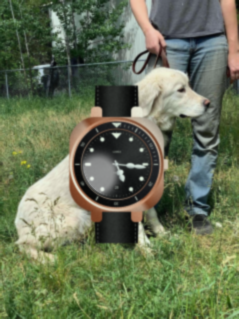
5:16
